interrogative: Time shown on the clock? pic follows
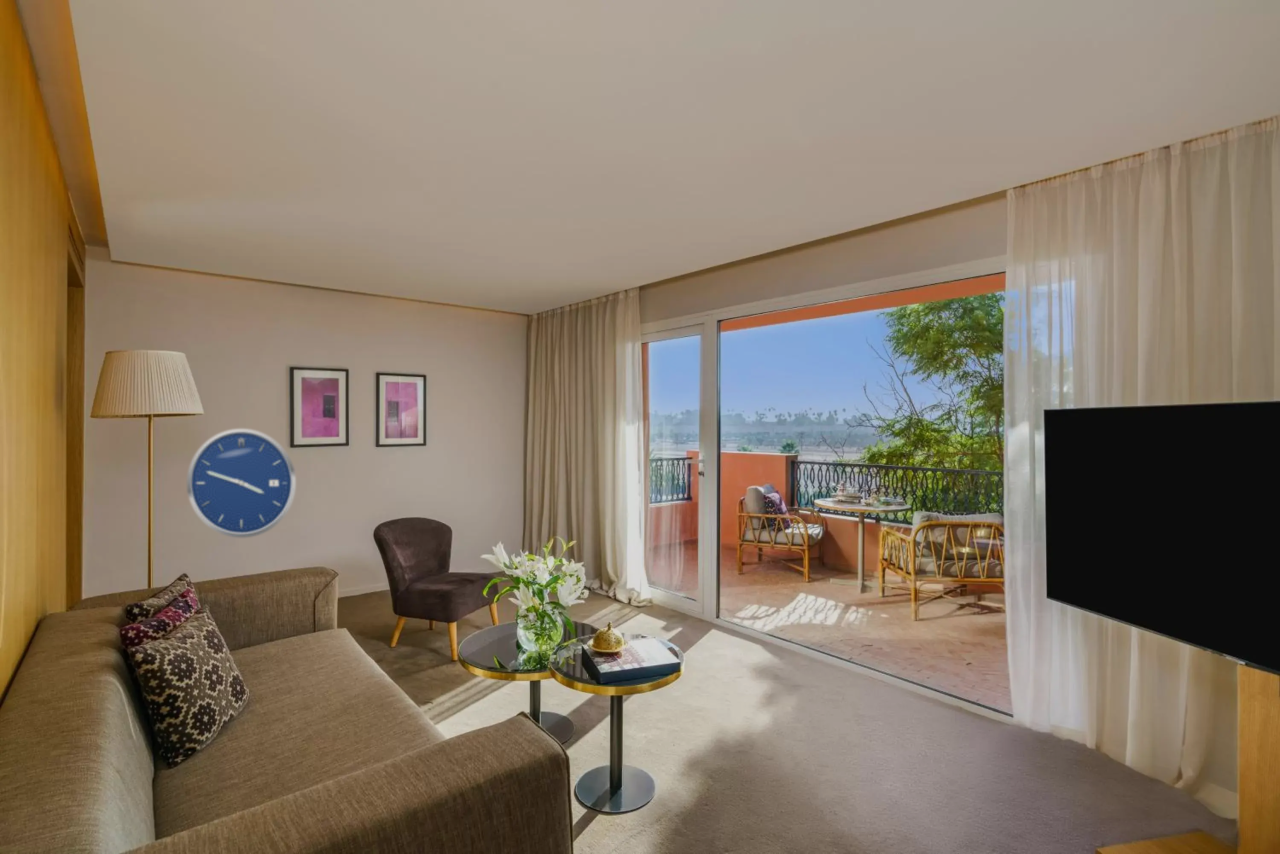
3:48
